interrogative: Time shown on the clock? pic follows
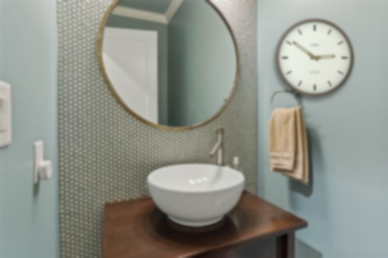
2:51
